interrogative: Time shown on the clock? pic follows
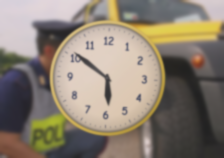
5:51
